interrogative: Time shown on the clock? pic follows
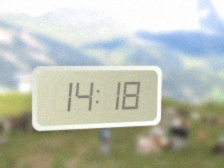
14:18
